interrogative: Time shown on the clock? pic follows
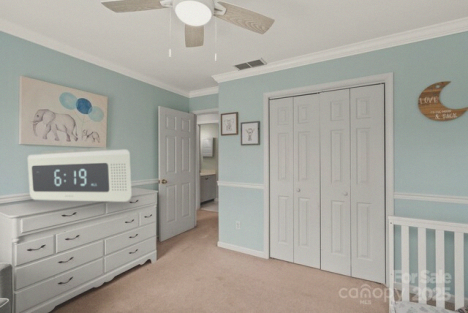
6:19
